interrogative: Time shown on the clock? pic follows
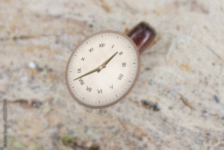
1:42
